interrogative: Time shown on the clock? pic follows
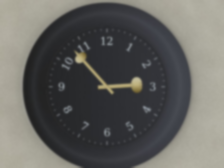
2:53
